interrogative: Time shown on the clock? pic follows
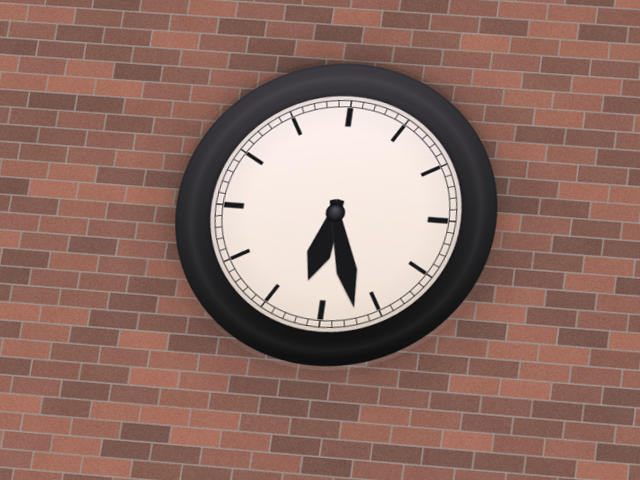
6:27
